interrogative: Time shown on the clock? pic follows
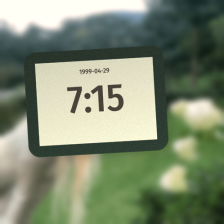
7:15
